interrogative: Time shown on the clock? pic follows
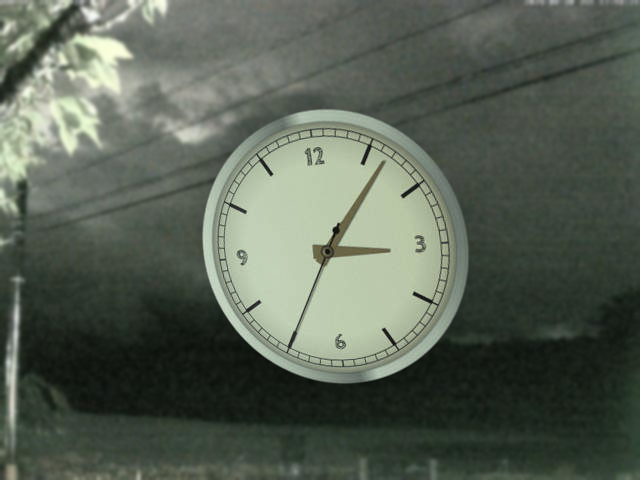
3:06:35
